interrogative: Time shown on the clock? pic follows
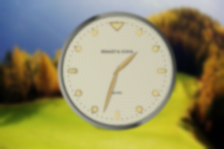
1:33
